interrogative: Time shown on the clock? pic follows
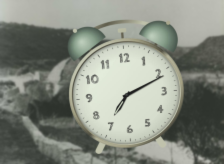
7:11
